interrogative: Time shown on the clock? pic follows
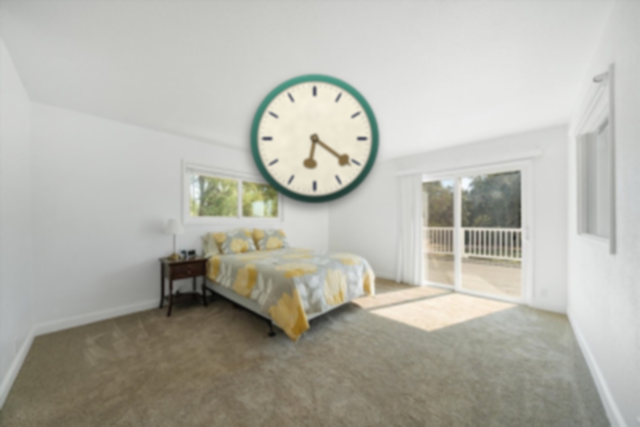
6:21
